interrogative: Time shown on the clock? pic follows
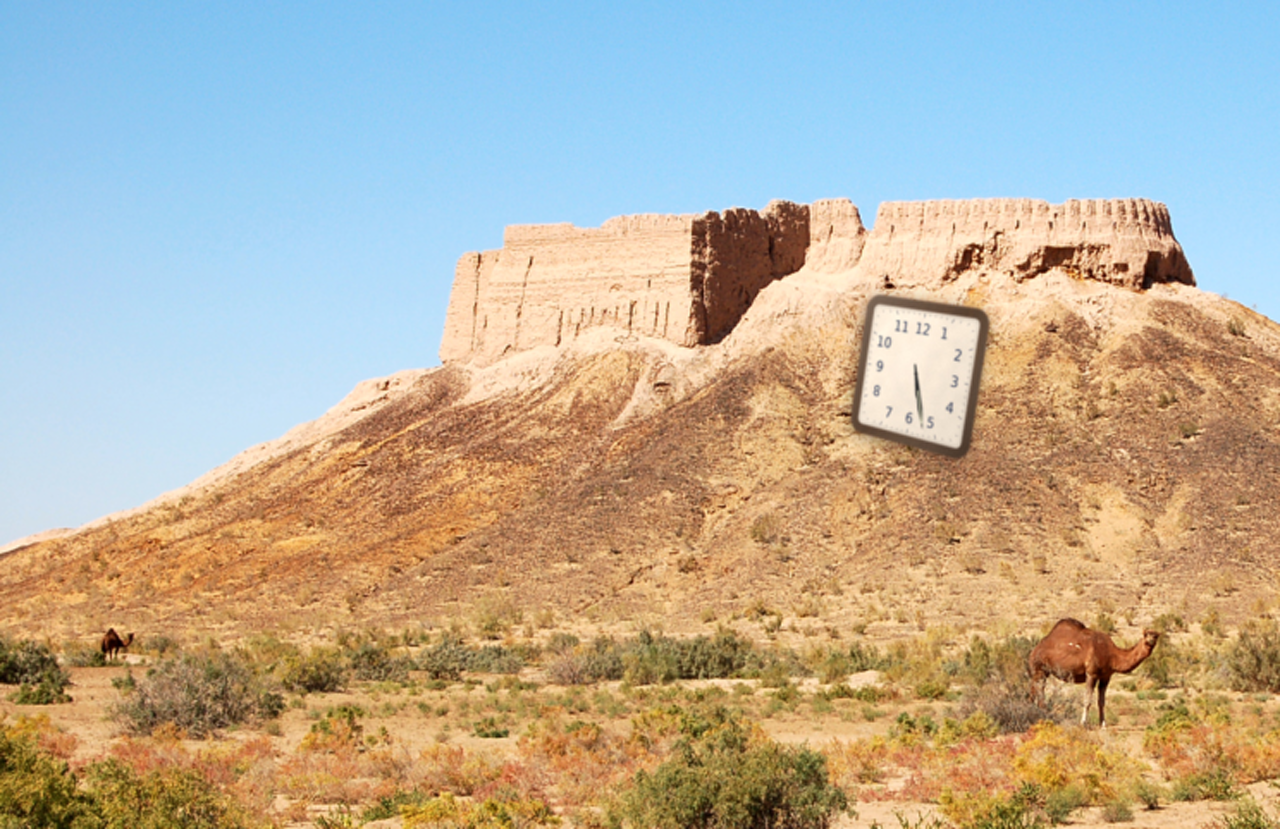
5:27
